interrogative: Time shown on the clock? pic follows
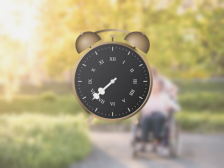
7:38
